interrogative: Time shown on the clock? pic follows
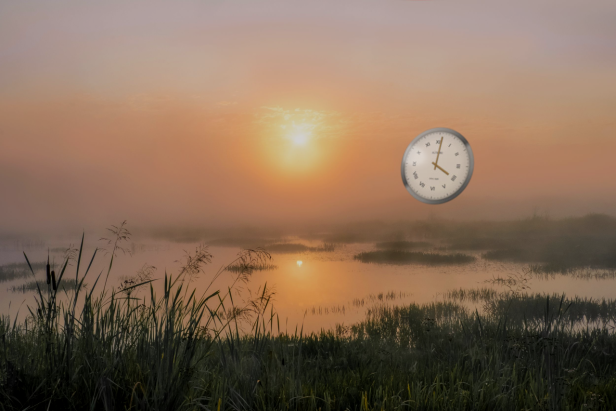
4:01
